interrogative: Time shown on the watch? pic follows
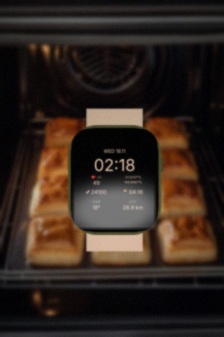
2:18
